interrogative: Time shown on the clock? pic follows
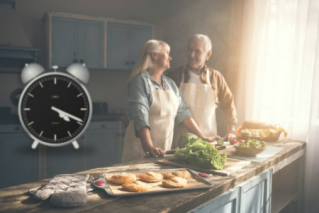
4:19
